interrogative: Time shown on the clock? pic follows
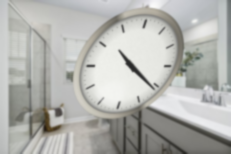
10:21
